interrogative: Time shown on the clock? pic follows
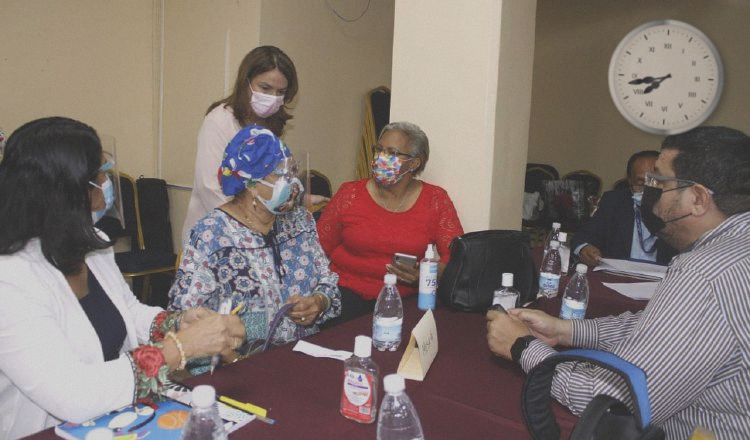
7:43
